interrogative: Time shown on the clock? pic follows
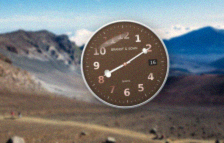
8:10
